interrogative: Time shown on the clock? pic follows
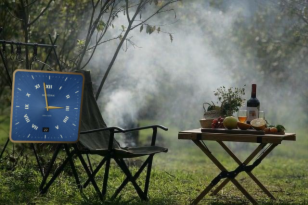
2:58
